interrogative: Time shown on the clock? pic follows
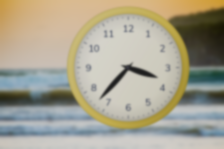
3:37
